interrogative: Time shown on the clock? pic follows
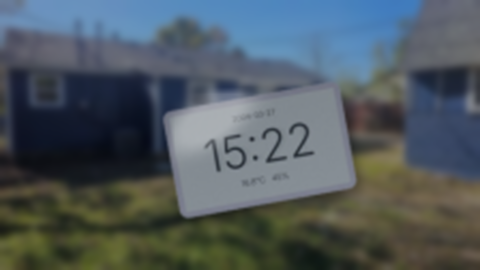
15:22
